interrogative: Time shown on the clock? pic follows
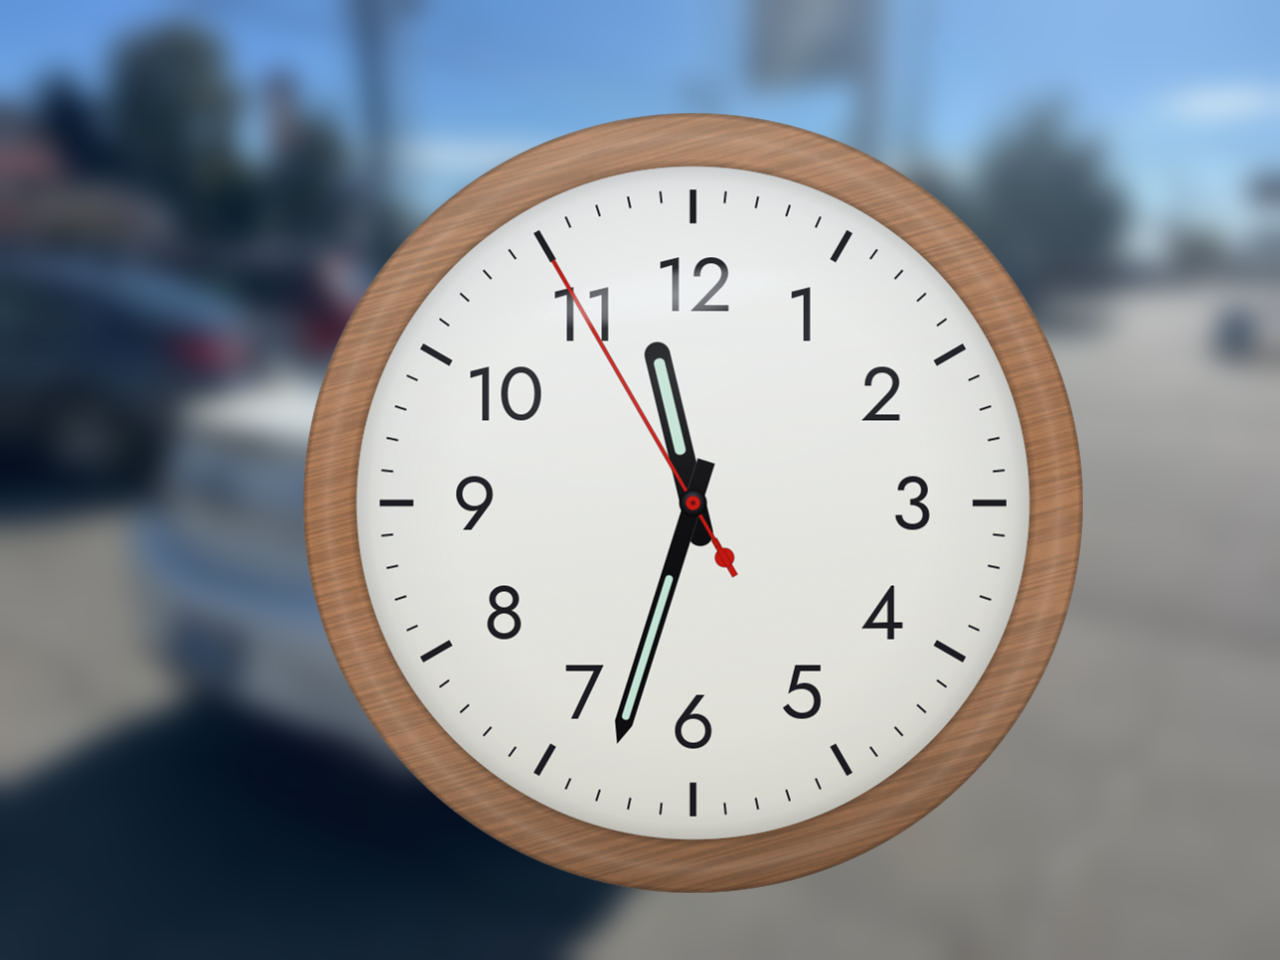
11:32:55
